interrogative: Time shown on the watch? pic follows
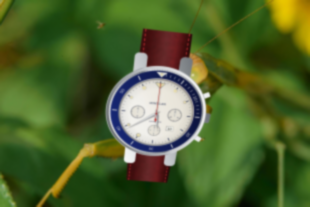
5:39
